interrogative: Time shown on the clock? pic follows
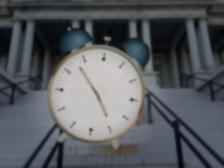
4:53
